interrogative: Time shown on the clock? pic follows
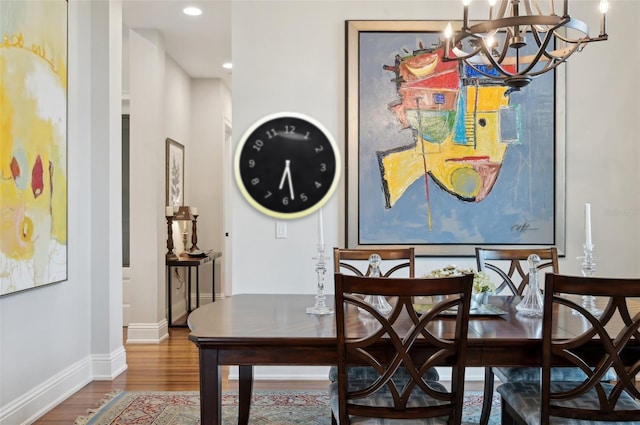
6:28
